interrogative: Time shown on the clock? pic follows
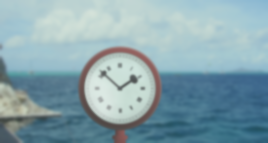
1:52
